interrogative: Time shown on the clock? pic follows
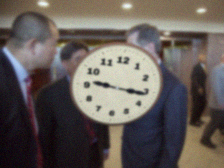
9:16
